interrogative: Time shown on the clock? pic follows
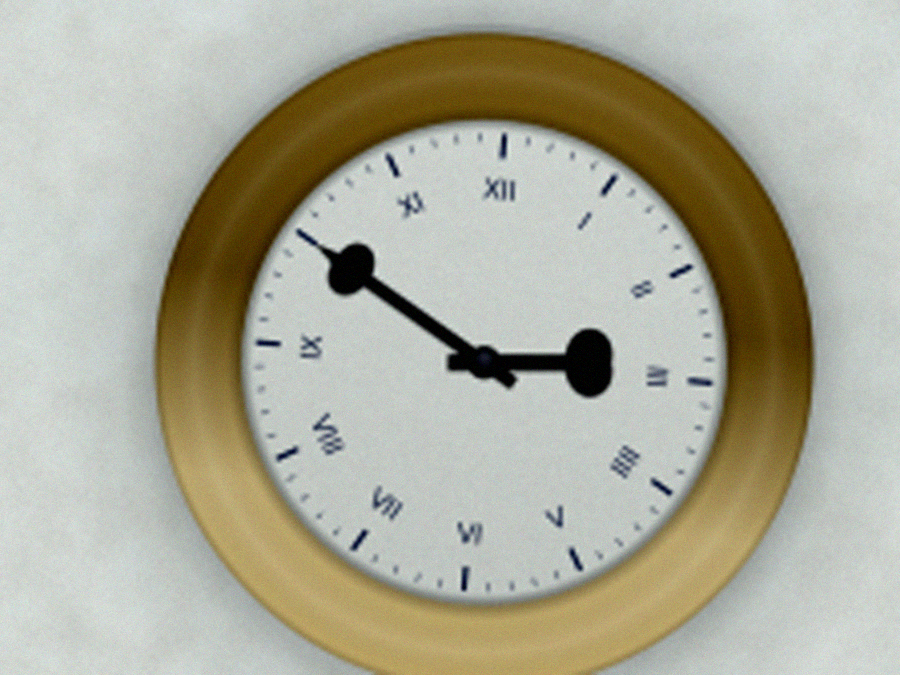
2:50
